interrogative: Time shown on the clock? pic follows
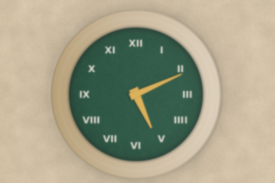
5:11
